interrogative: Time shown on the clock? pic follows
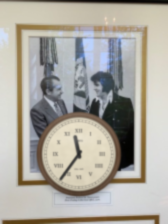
11:36
